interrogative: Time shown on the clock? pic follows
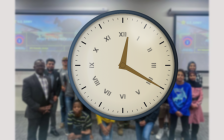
12:20
